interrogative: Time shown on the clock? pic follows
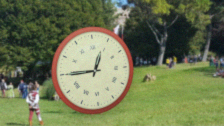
12:45
